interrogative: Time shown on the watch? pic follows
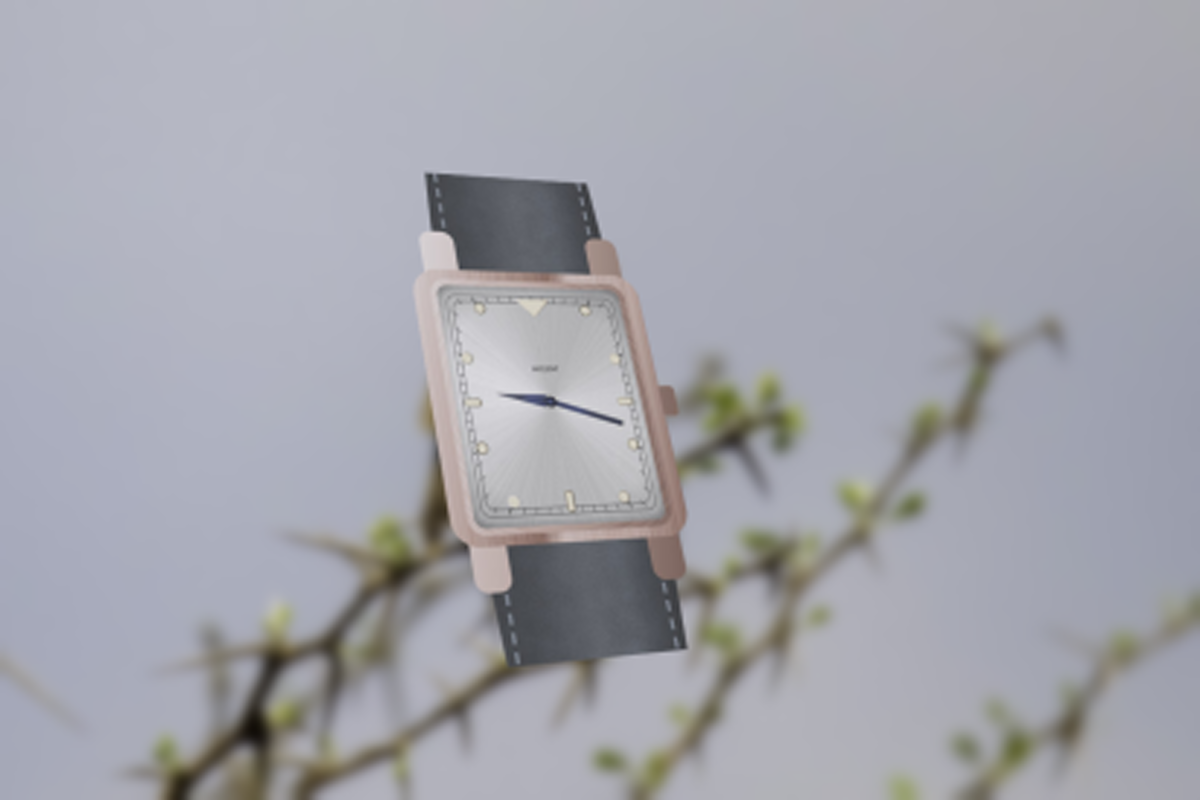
9:18
